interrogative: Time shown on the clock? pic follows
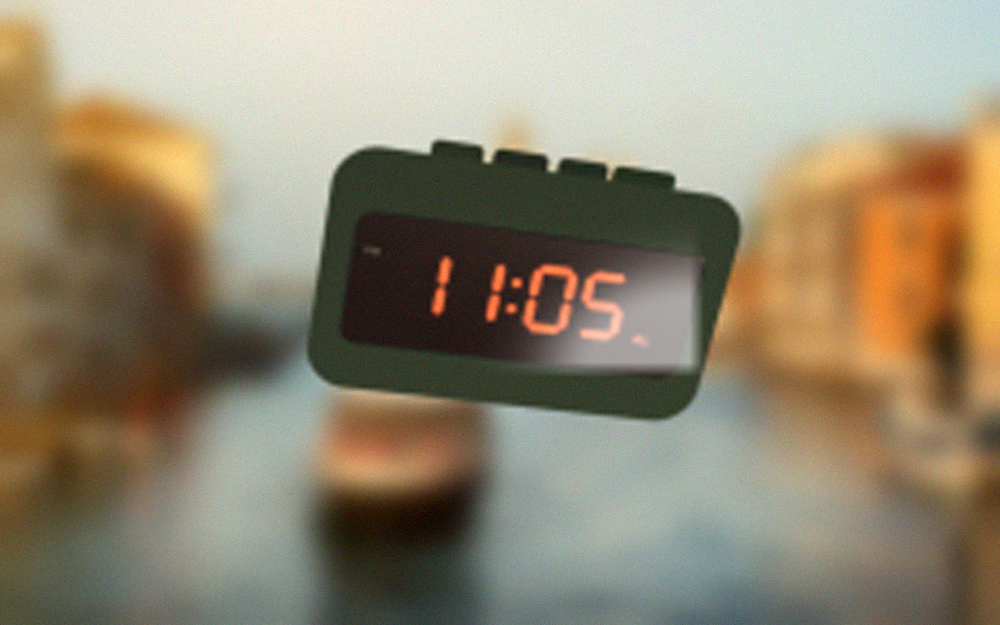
11:05
